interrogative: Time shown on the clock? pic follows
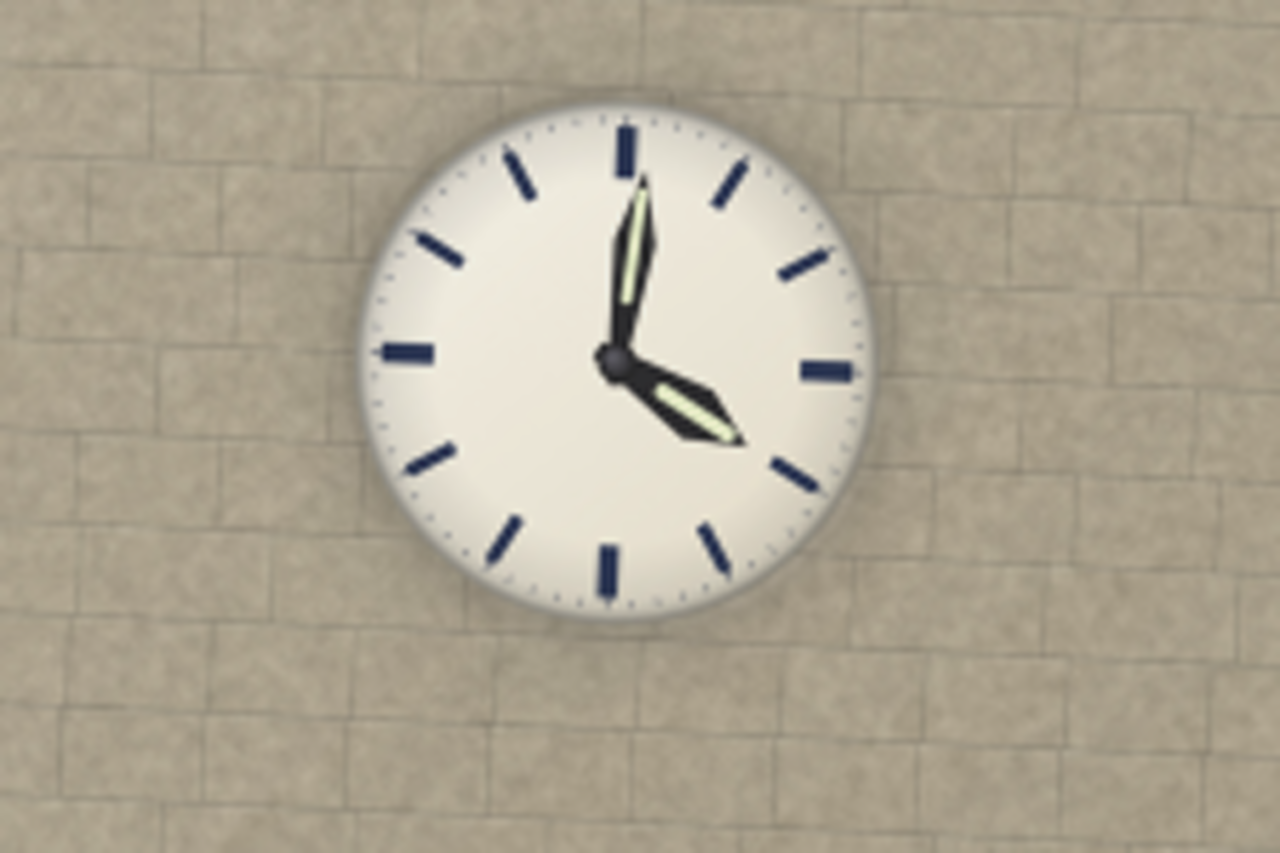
4:01
